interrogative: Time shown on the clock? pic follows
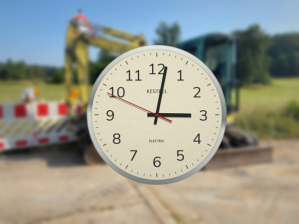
3:01:49
